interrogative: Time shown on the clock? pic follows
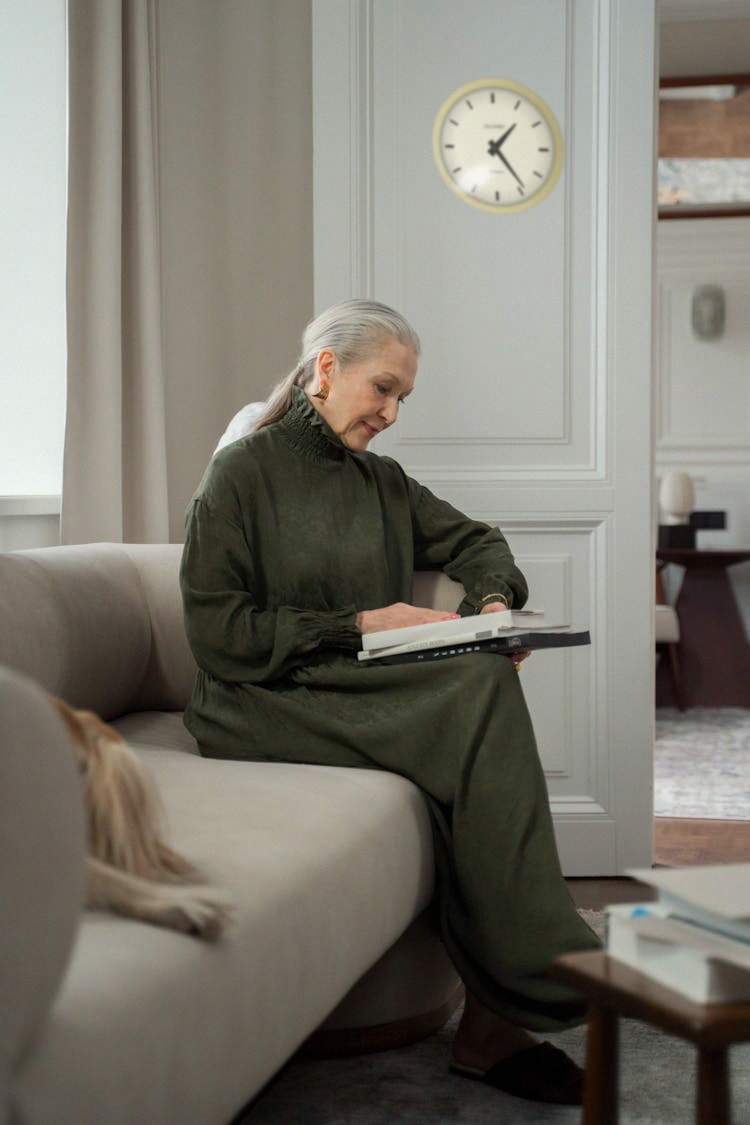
1:24
